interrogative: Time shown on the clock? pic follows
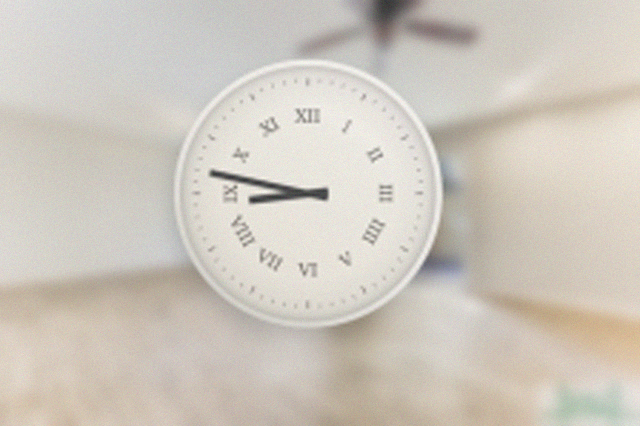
8:47
